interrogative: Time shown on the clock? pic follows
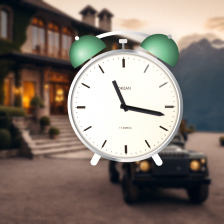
11:17
